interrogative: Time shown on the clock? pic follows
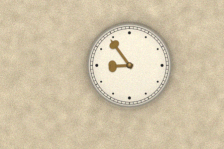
8:54
